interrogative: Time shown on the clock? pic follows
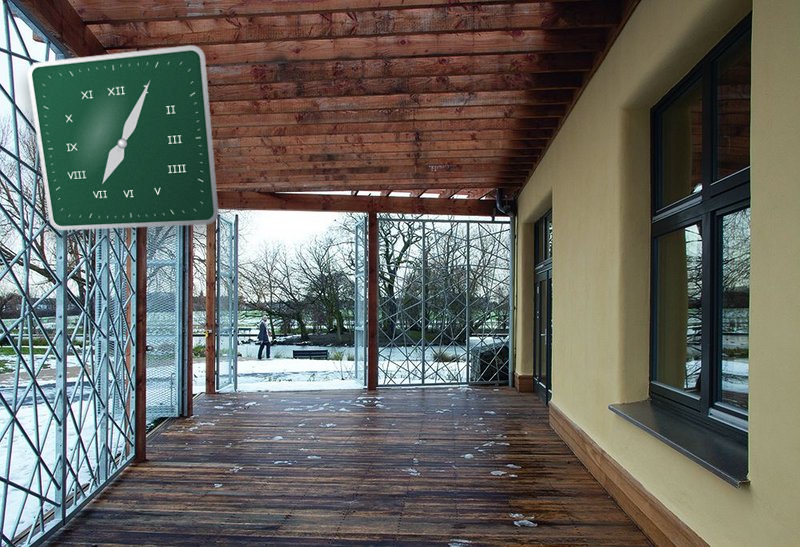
7:05
